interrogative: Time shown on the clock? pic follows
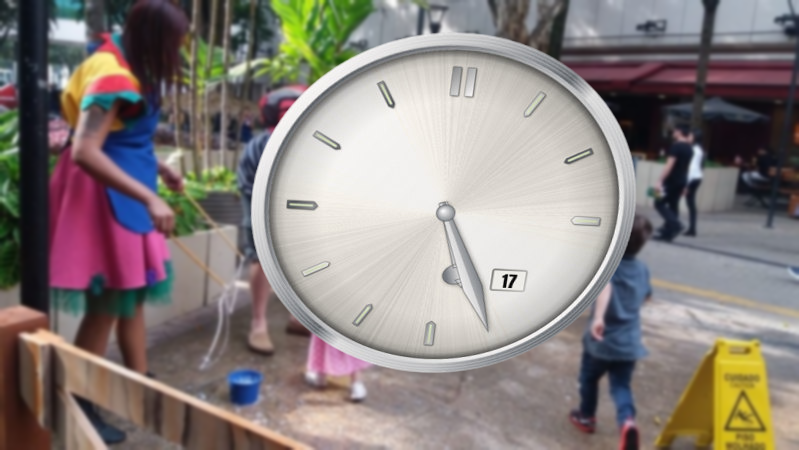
5:26
